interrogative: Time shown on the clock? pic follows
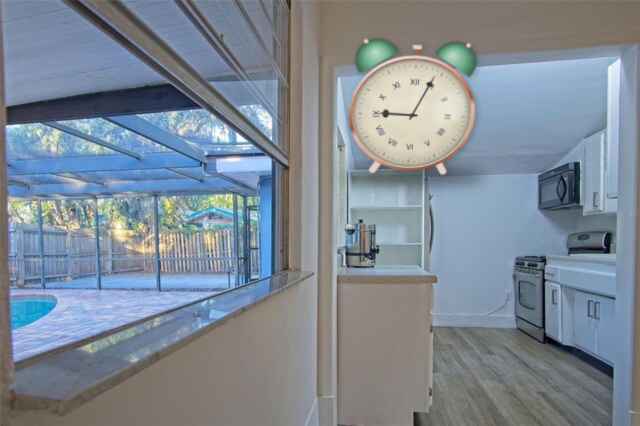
9:04
